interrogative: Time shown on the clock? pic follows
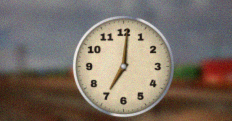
7:01
